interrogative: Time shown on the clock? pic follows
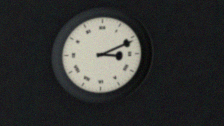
3:11
